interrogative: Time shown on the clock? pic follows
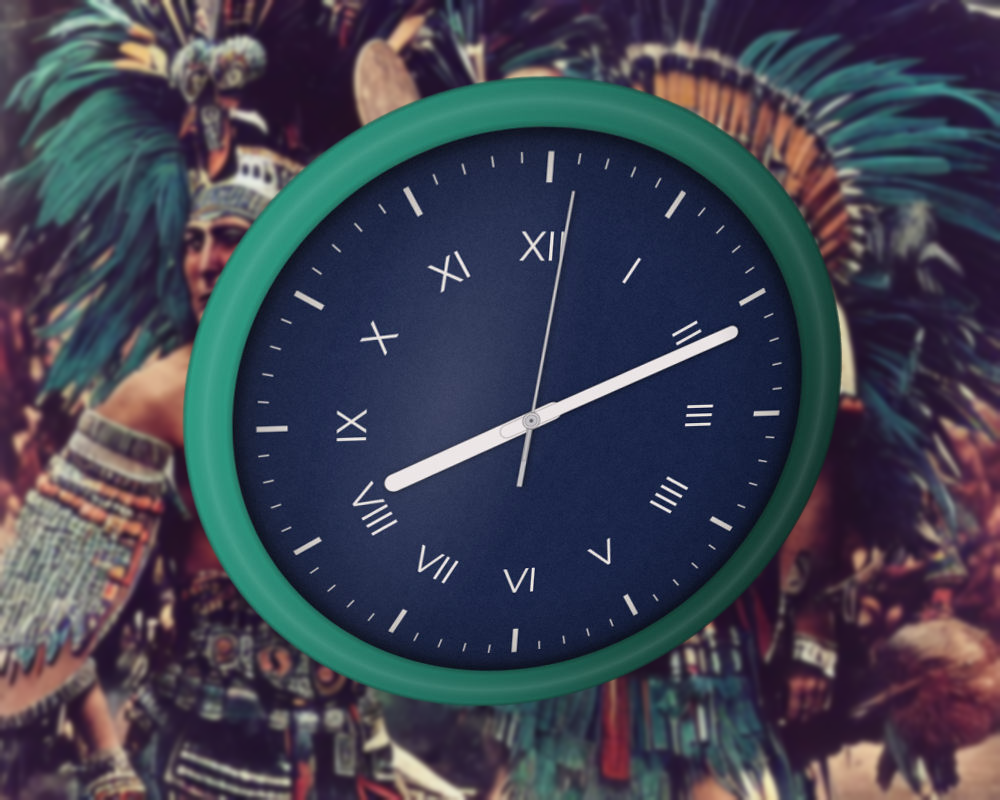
8:11:01
